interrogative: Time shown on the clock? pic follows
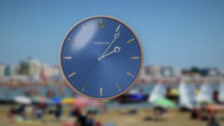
2:06
